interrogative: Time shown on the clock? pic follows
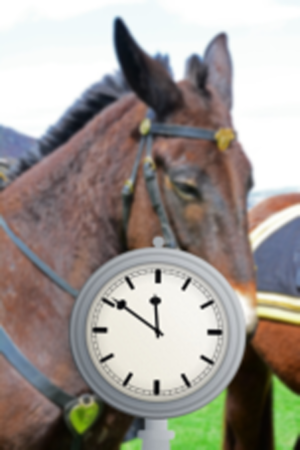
11:51
